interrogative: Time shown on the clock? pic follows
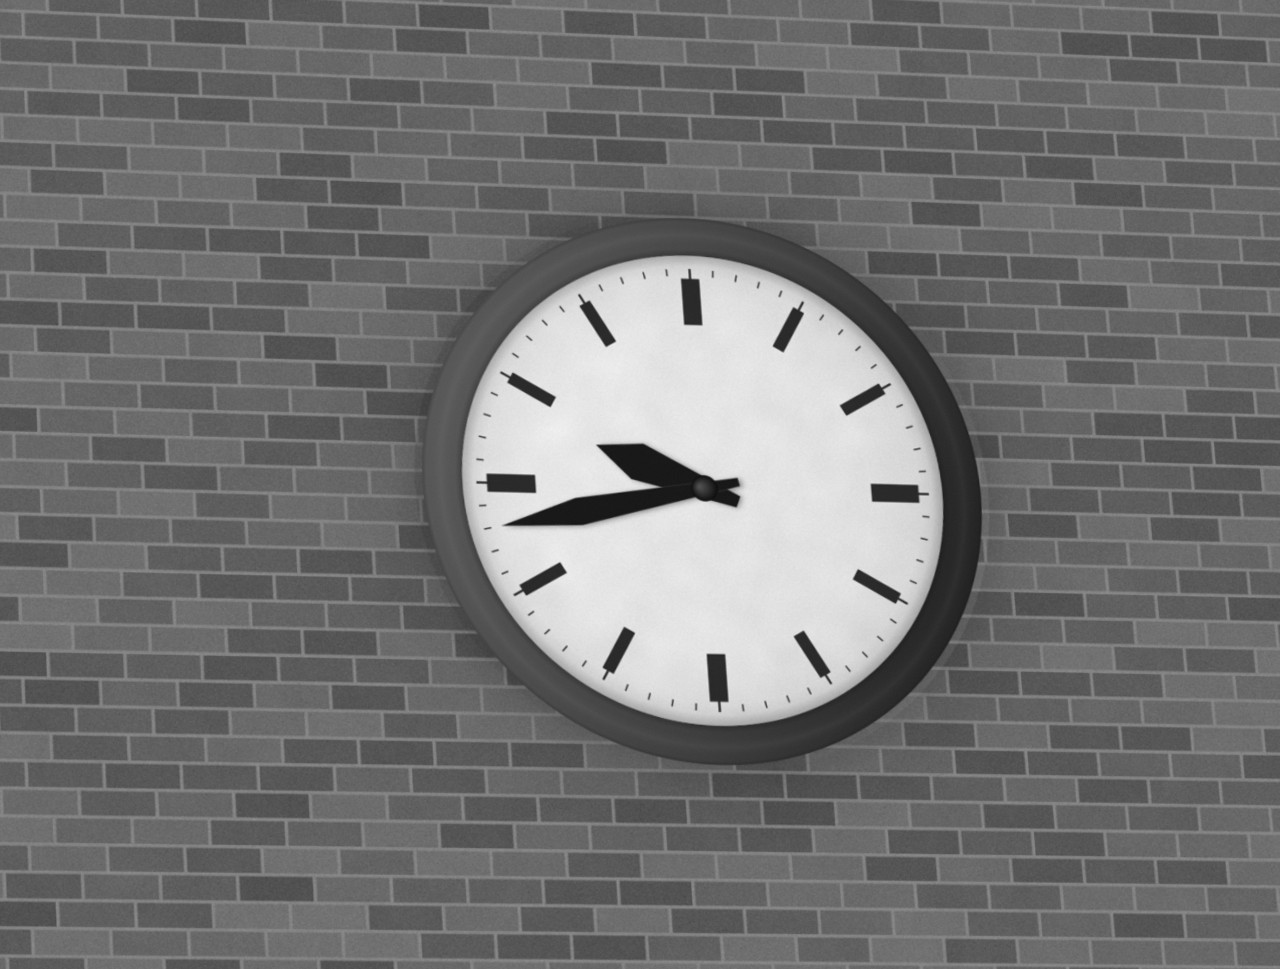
9:43
